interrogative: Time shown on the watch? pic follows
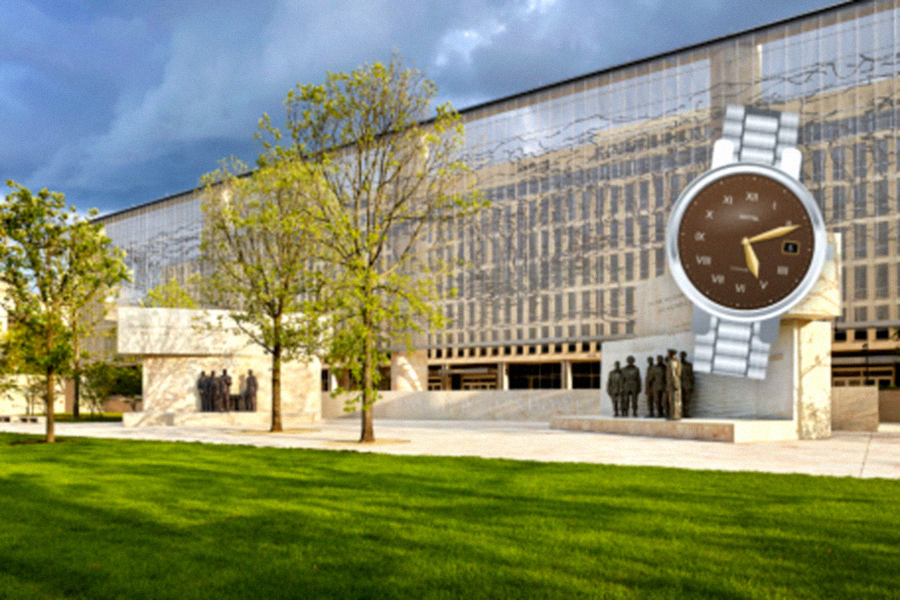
5:11
